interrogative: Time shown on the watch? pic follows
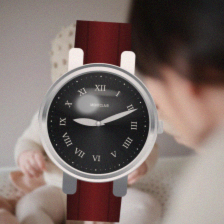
9:11
